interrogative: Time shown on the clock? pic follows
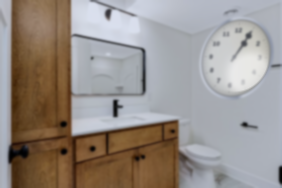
1:05
